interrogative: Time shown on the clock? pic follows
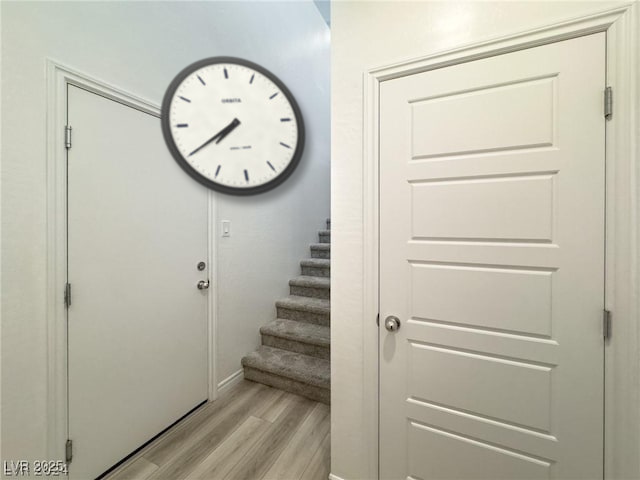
7:40
